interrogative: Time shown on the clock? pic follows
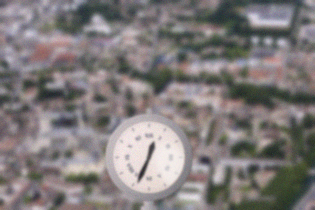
12:34
